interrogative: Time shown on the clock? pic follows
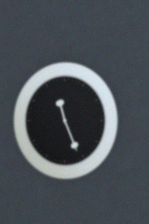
11:26
